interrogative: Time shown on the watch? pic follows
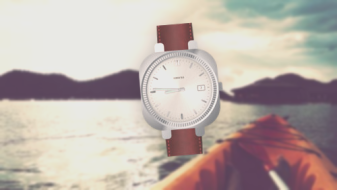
8:46
